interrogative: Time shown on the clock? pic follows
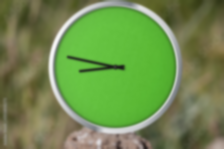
8:47
